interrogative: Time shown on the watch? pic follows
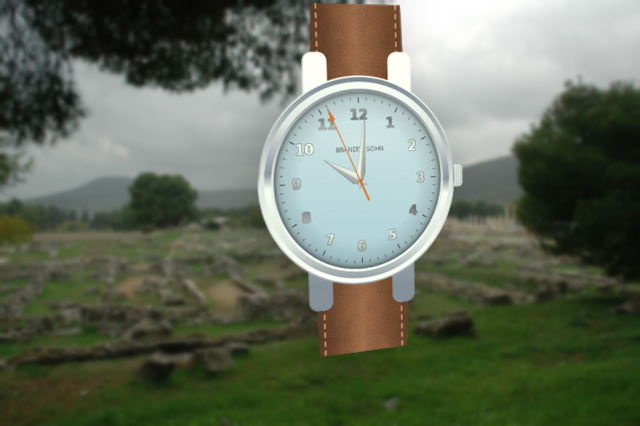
10:00:56
